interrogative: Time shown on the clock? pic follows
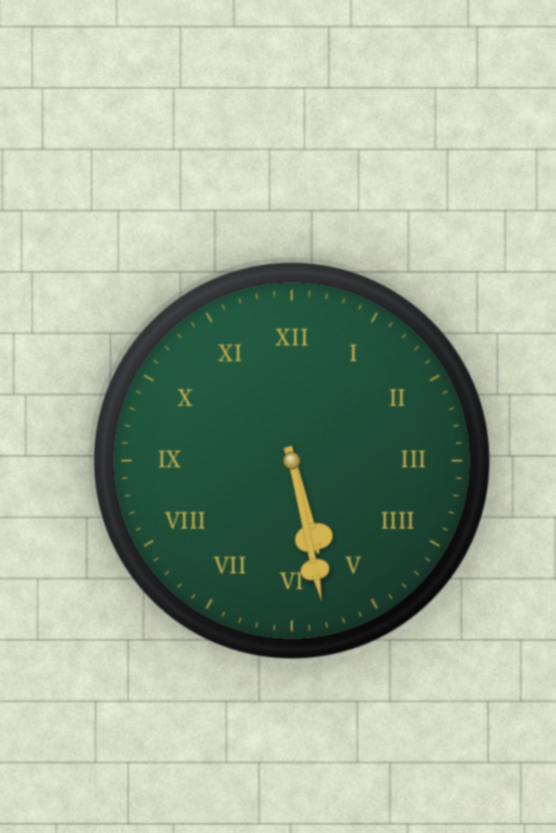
5:28
